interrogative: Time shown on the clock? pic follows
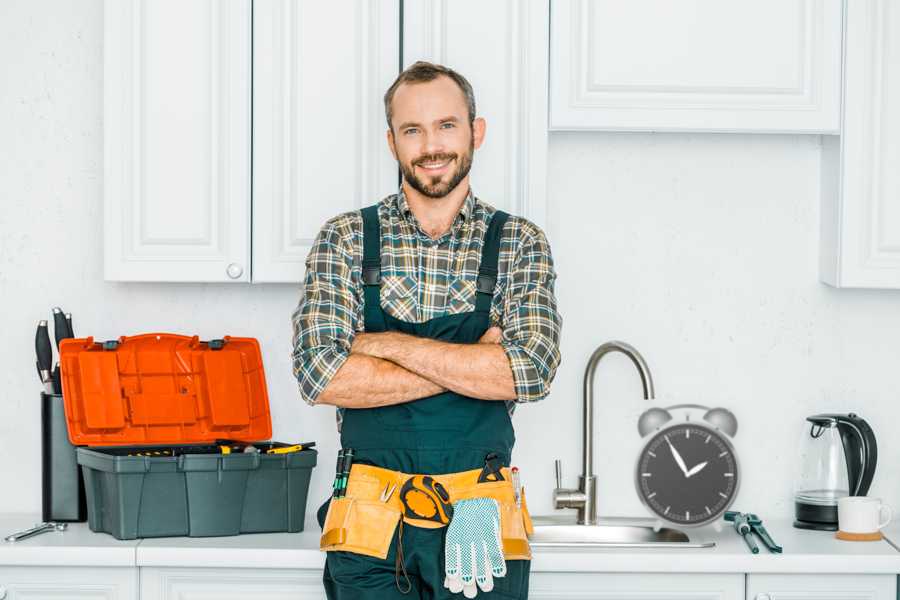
1:55
